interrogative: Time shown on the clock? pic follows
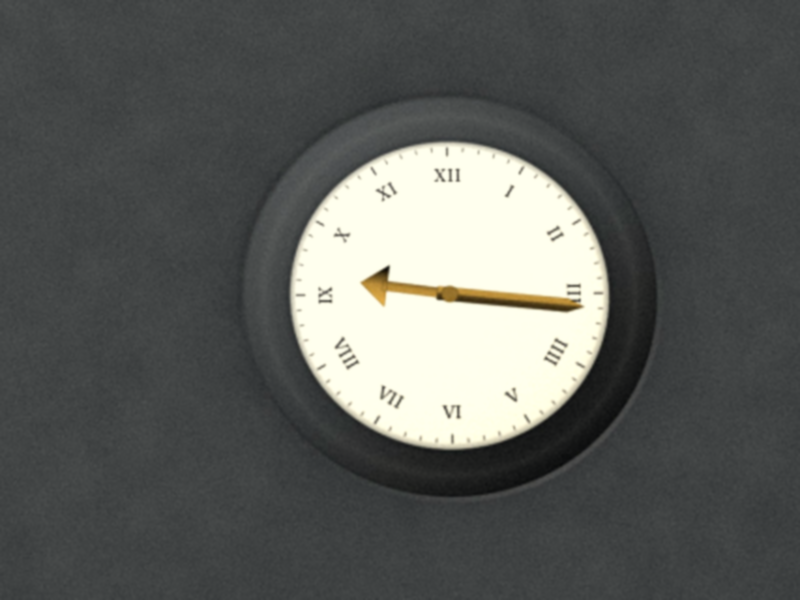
9:16
